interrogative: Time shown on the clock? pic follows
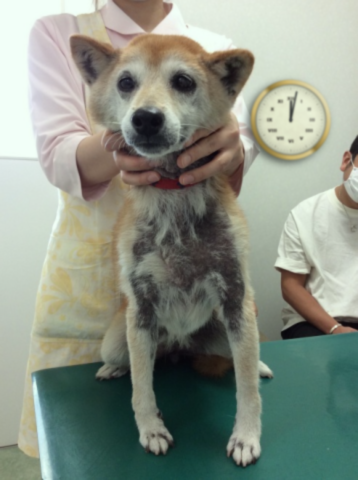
12:02
